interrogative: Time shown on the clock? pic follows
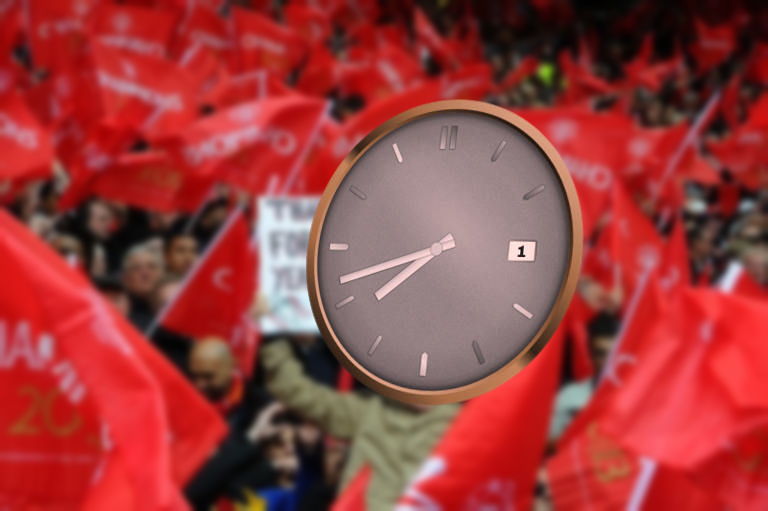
7:42
